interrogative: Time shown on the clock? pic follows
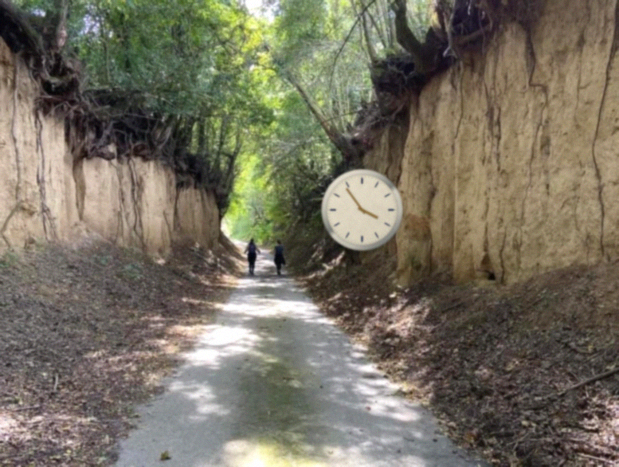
3:54
